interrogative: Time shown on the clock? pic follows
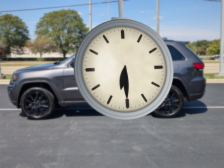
6:30
